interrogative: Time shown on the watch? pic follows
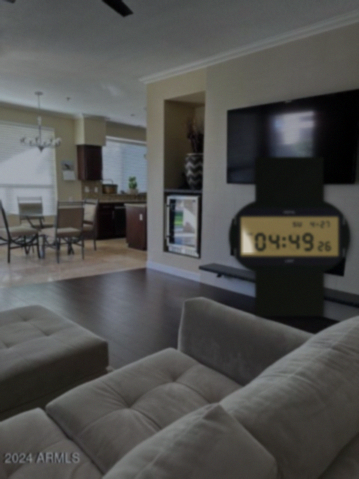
4:49
